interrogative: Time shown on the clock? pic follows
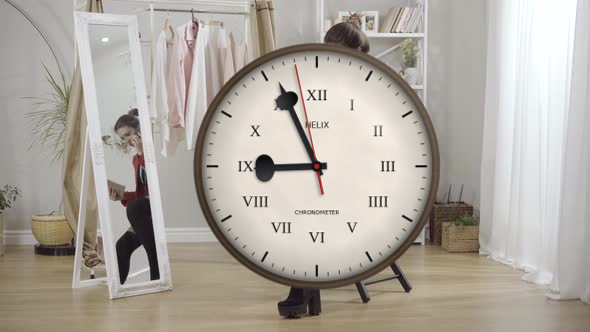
8:55:58
